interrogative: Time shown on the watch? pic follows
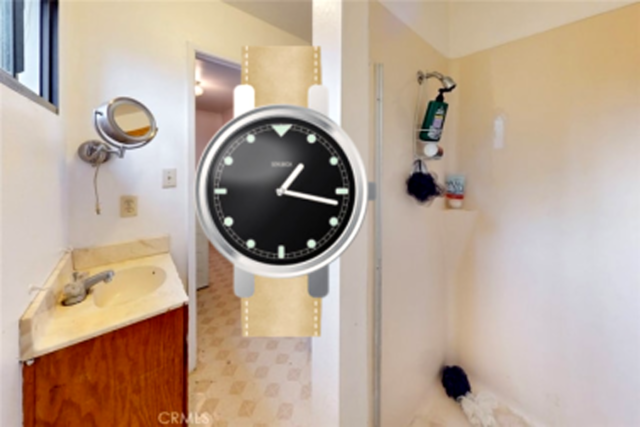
1:17
